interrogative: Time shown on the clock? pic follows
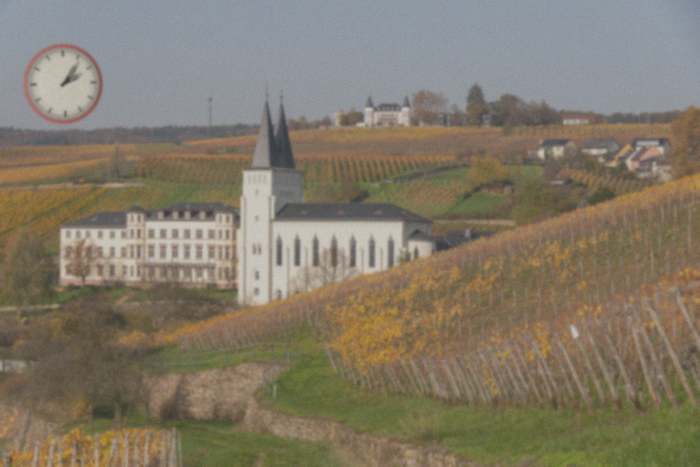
2:06
